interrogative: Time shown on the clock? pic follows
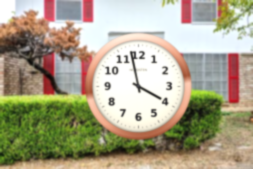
3:58
